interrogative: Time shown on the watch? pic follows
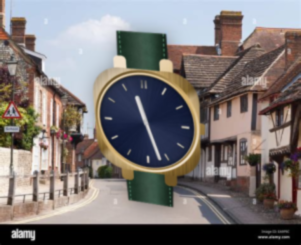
11:27
